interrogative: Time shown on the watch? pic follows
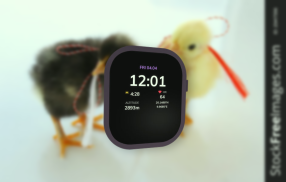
12:01
